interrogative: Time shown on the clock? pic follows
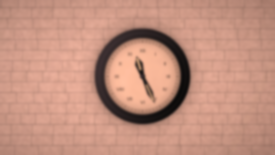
11:26
